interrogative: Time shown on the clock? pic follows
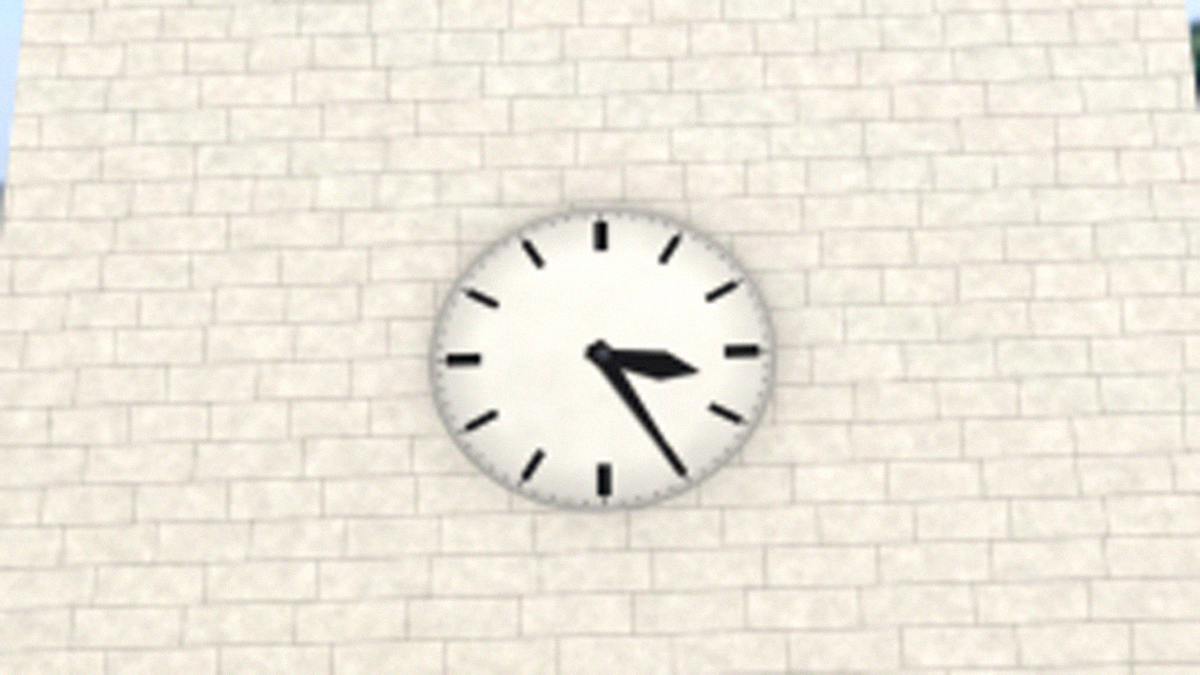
3:25
